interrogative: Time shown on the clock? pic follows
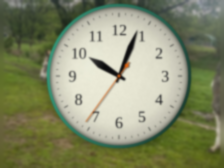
10:03:36
